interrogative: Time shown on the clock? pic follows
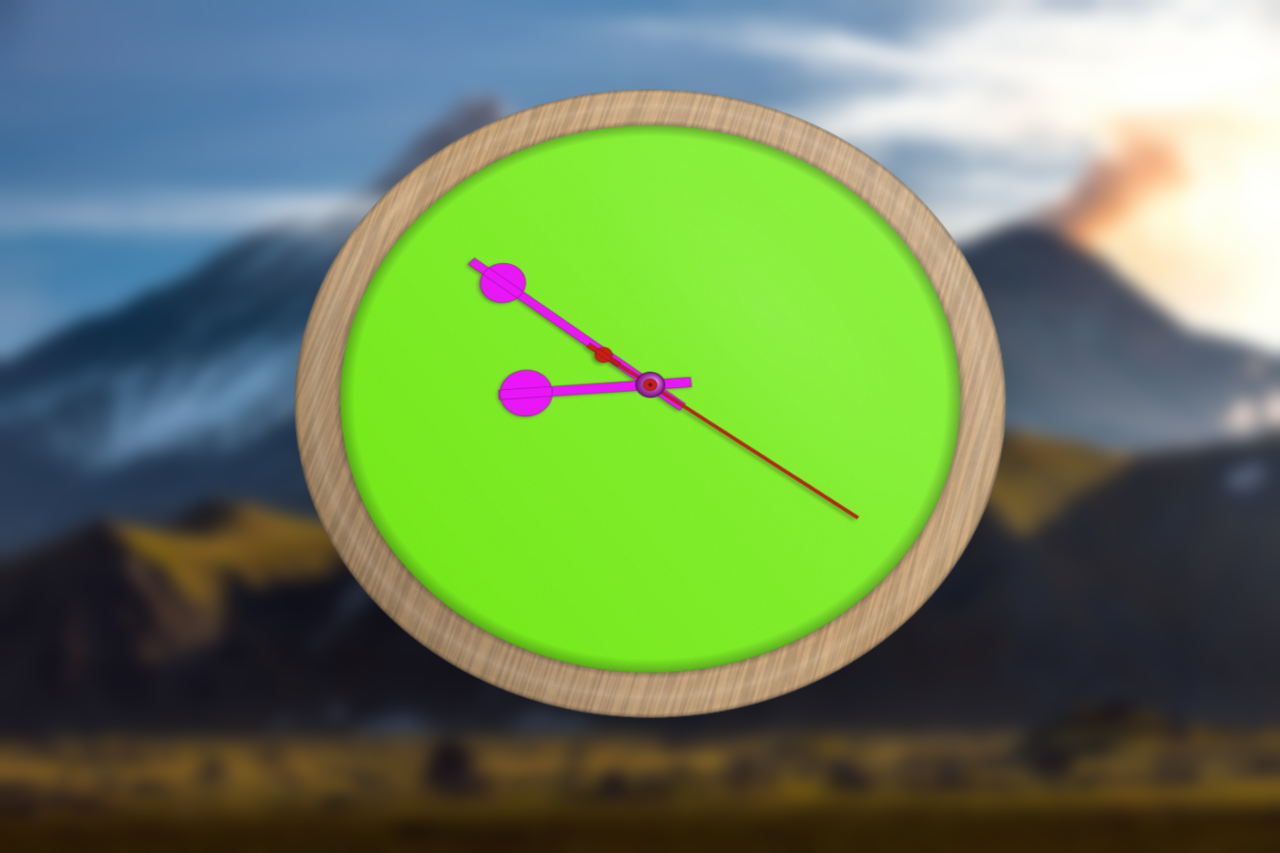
8:51:21
